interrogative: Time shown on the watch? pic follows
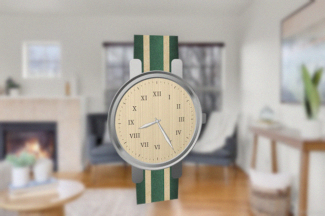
8:25
